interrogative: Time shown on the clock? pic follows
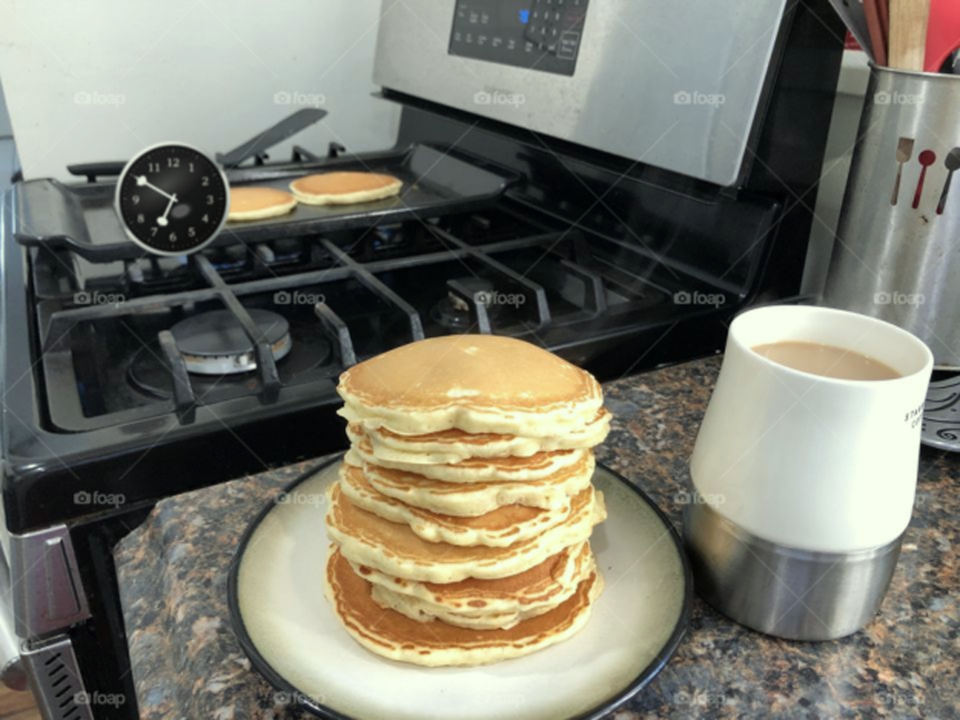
6:50
